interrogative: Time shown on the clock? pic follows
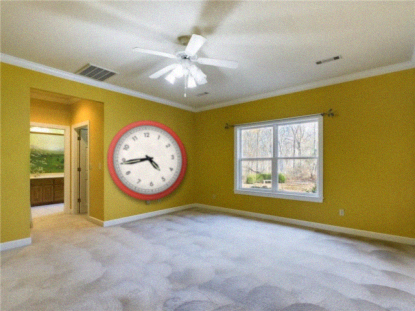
4:44
